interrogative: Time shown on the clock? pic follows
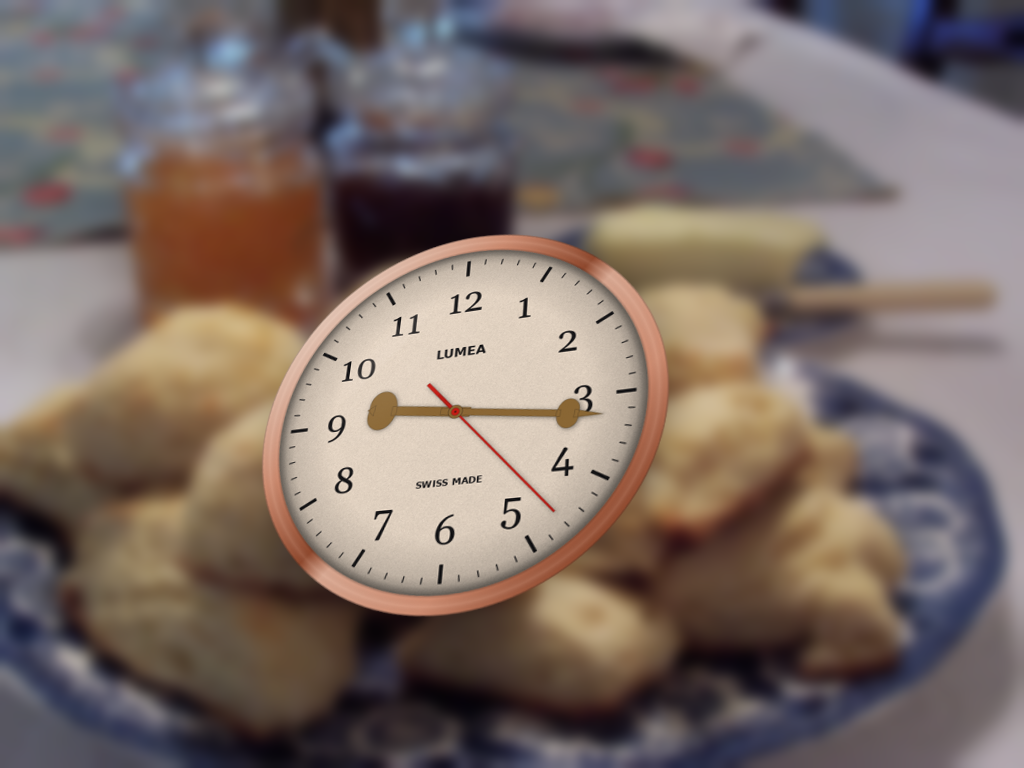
9:16:23
